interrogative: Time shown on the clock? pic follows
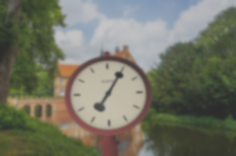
7:05
